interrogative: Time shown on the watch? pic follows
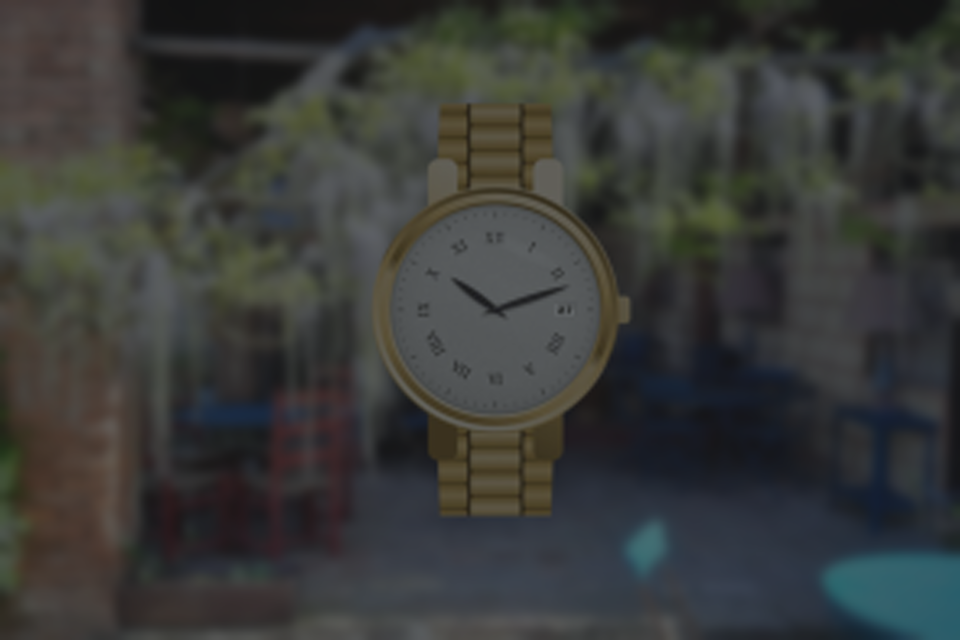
10:12
